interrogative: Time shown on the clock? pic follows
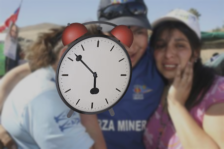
5:52
